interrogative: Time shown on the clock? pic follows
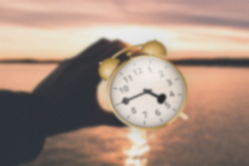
4:45
